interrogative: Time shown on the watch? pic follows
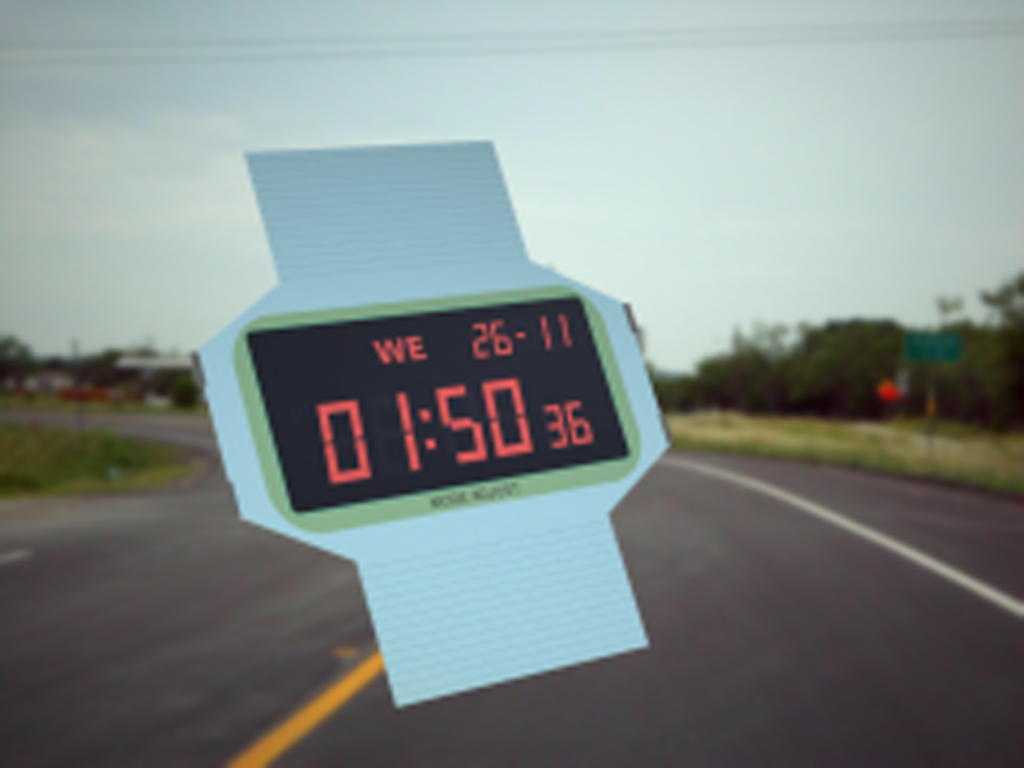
1:50:36
